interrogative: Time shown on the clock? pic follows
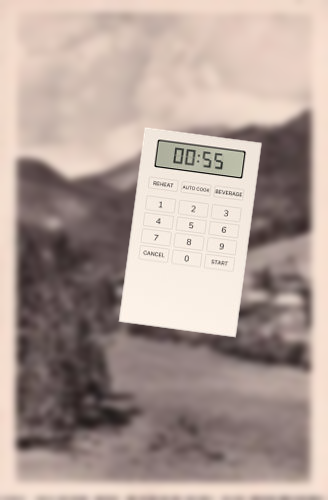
0:55
